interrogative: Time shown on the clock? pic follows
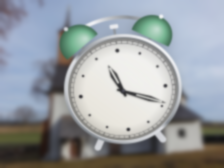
11:19
